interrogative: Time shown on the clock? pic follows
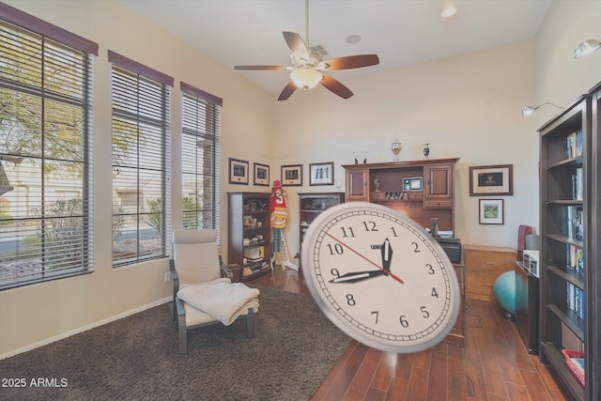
12:43:52
